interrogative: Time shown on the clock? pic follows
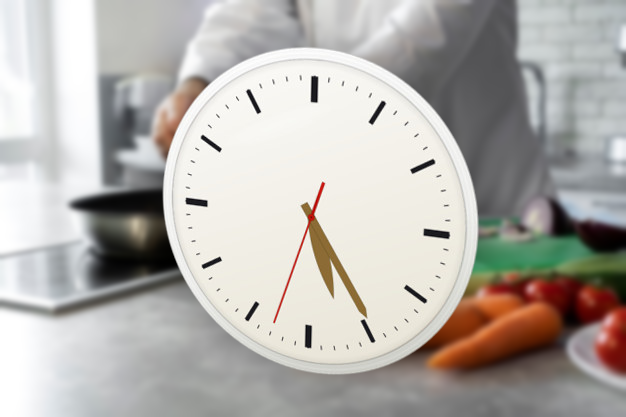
5:24:33
